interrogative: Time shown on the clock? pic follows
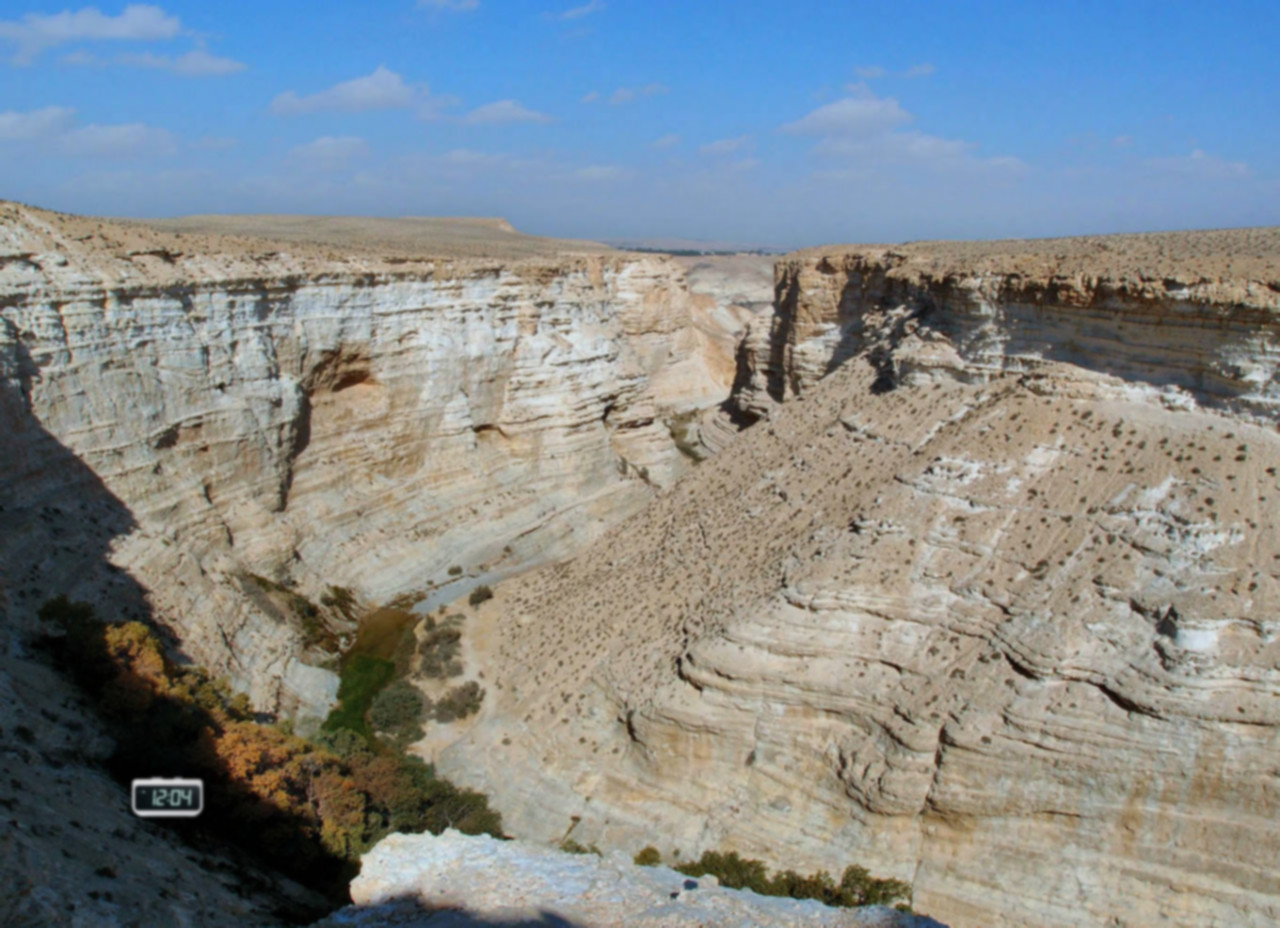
12:04
